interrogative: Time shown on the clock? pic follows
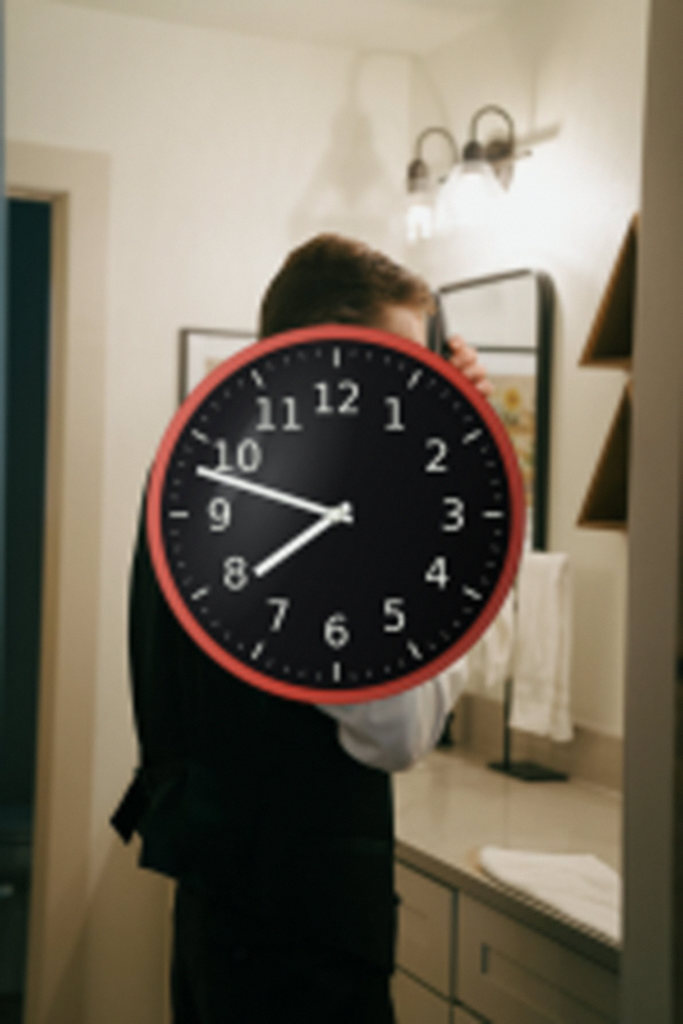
7:48
